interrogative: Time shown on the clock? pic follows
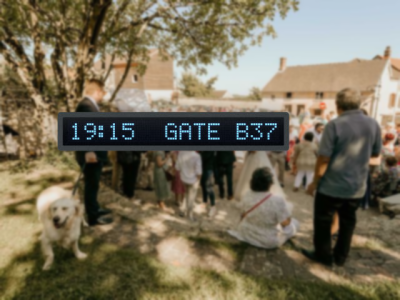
19:15
